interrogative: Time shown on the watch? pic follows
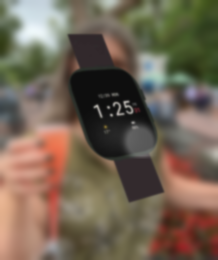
1:25
